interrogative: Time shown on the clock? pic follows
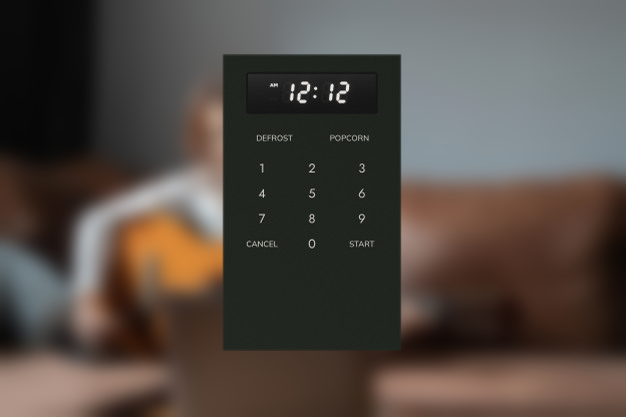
12:12
